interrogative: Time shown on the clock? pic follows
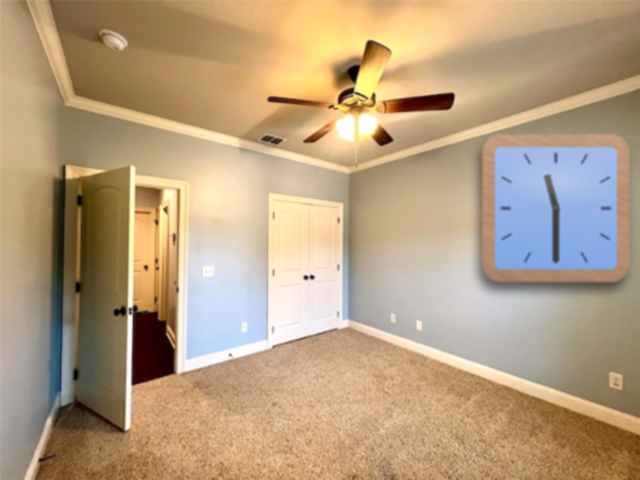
11:30
